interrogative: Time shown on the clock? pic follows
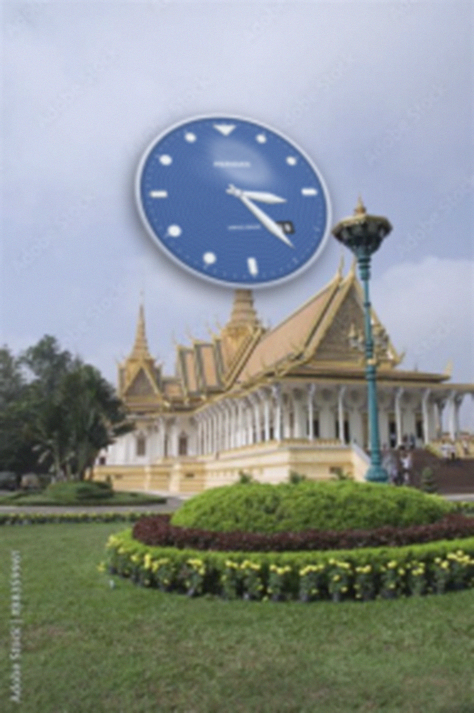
3:24
